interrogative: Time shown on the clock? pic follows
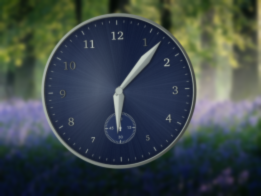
6:07
